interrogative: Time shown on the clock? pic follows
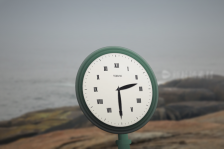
2:30
